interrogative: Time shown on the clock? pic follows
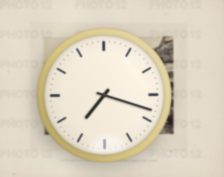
7:18
